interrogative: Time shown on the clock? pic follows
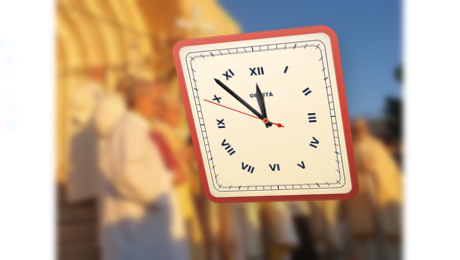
11:52:49
